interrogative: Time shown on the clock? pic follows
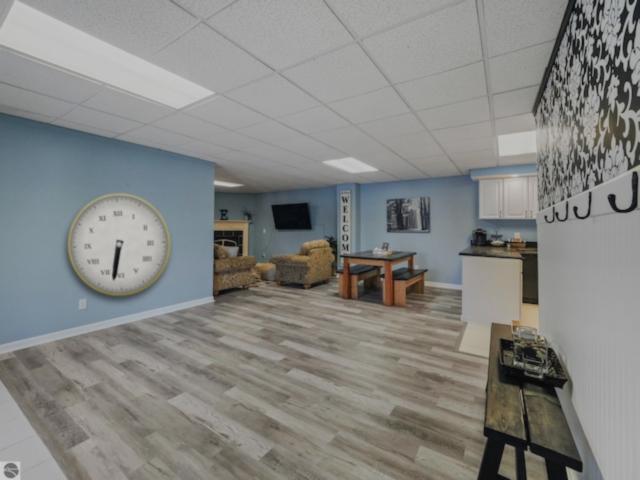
6:32
